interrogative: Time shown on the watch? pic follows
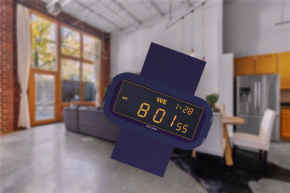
8:01:55
